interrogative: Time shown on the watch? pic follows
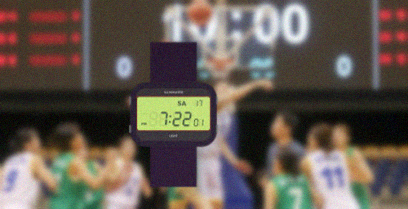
7:22:01
